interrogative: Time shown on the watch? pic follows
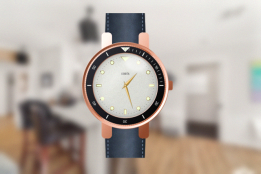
1:27
